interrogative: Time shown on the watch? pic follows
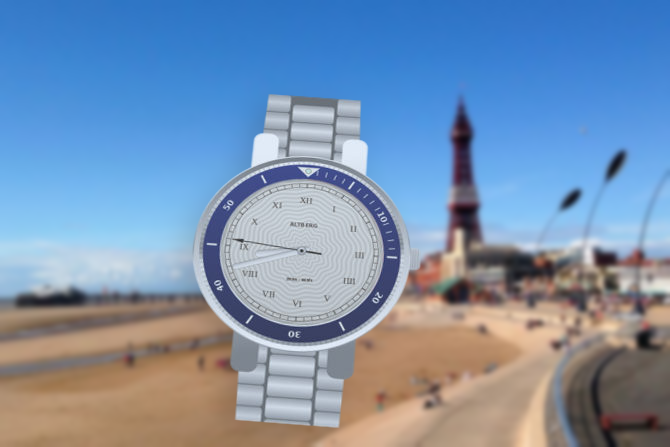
8:41:46
